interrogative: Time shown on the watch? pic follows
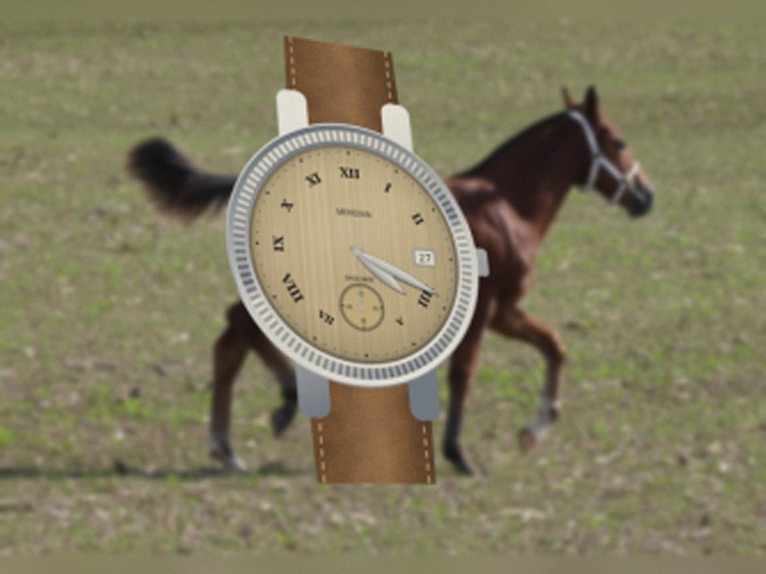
4:19
